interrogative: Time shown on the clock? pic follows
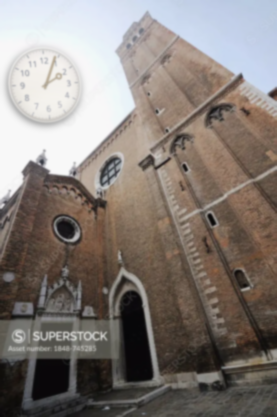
2:04
